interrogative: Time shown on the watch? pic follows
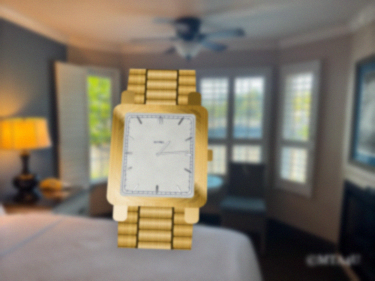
1:14
